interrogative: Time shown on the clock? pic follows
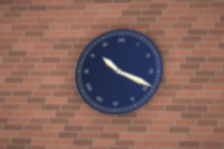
10:19
